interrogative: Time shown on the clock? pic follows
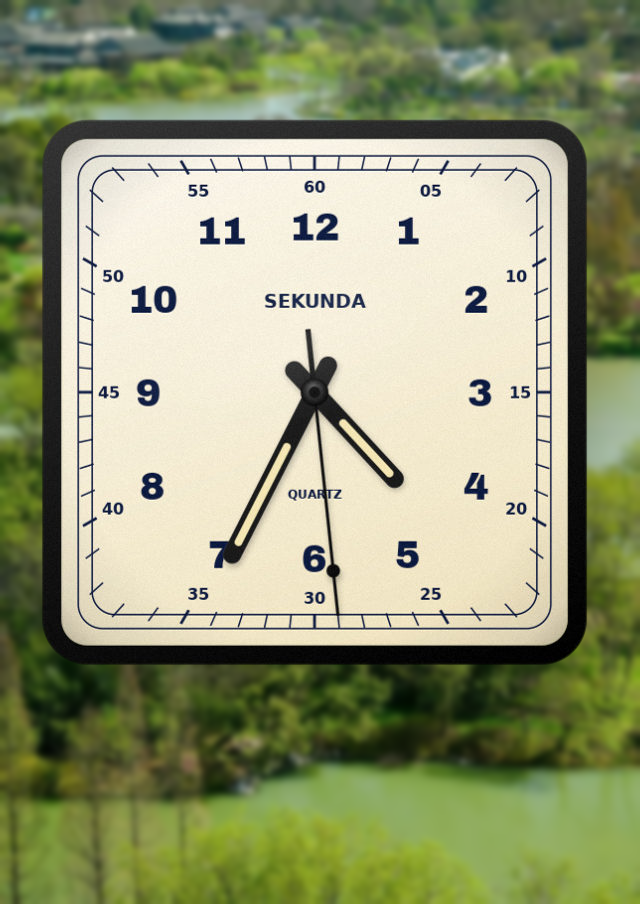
4:34:29
